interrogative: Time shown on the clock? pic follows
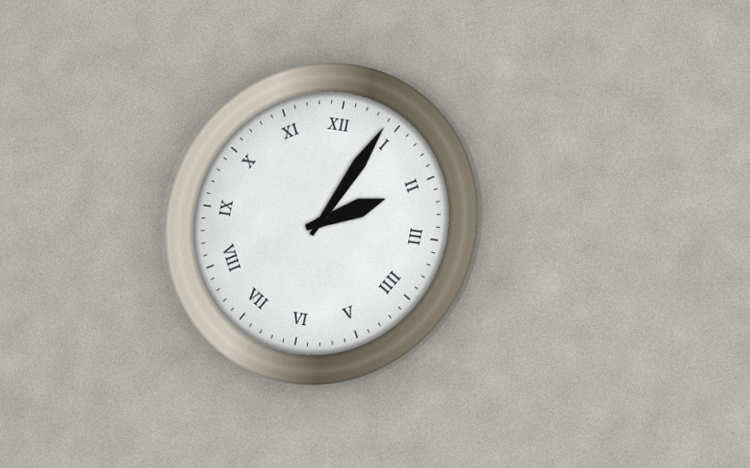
2:04
